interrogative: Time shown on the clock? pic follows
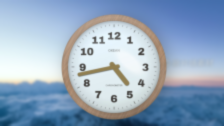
4:43
